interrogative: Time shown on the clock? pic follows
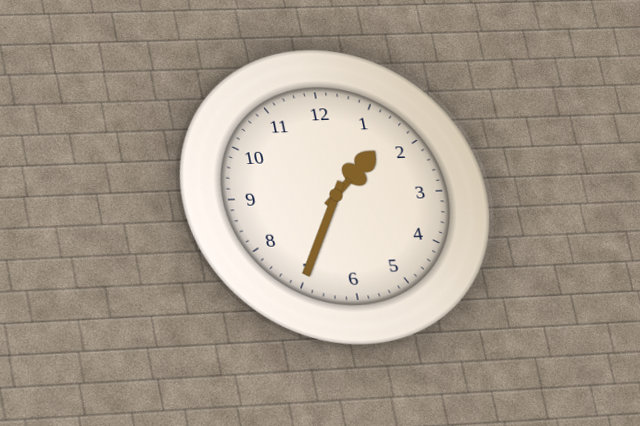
1:35
